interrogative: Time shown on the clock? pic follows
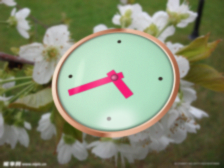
4:41
